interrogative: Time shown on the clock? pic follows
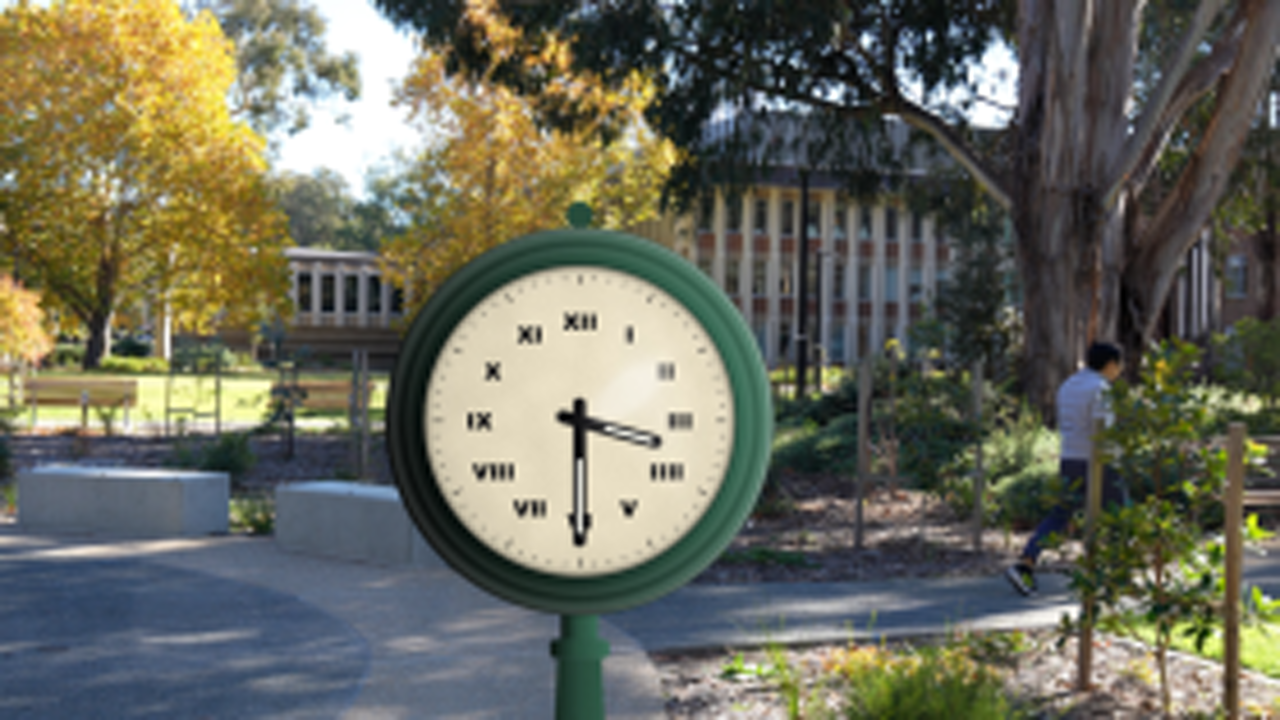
3:30
